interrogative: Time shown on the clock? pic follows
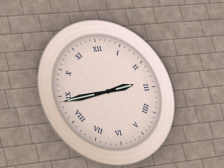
2:44
